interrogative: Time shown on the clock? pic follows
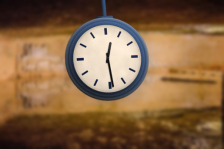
12:29
